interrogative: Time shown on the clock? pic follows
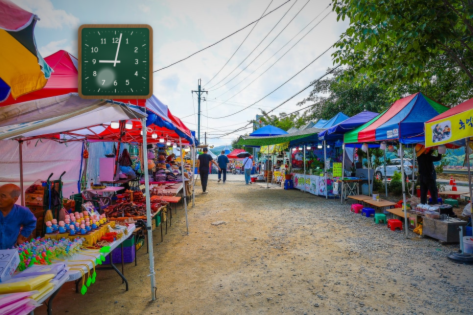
9:02
